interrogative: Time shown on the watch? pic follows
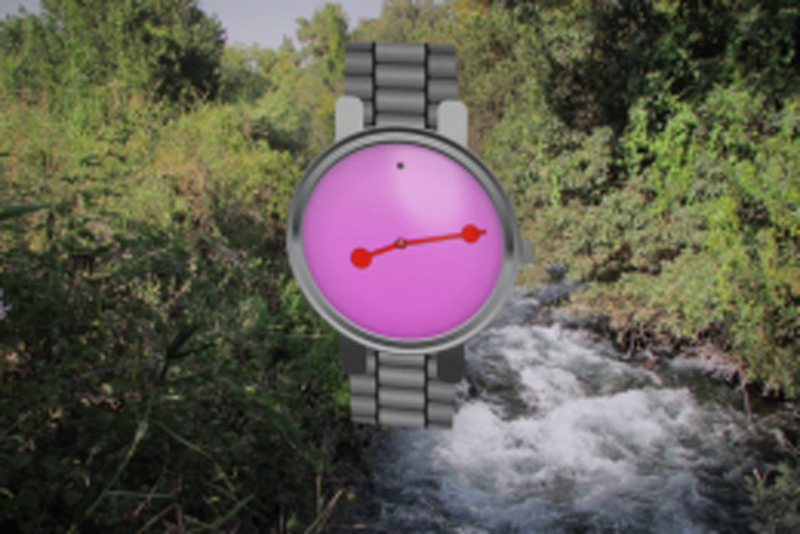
8:13
